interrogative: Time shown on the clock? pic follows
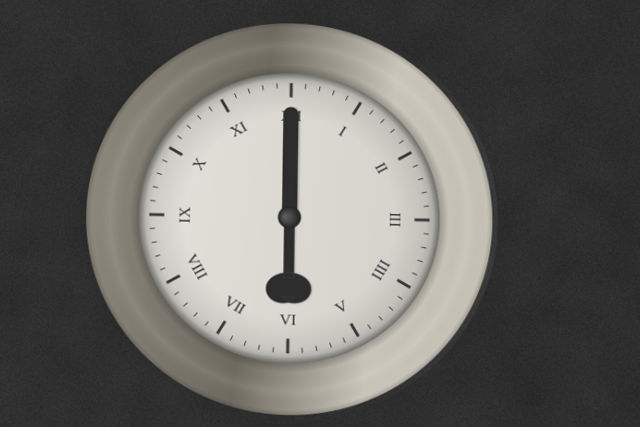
6:00
